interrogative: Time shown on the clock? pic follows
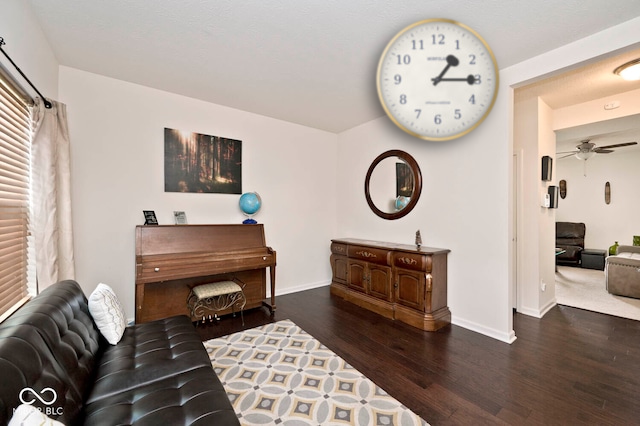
1:15
